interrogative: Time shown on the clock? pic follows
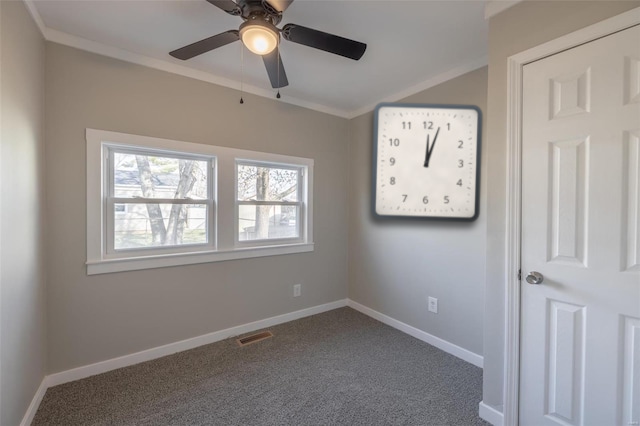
12:03
